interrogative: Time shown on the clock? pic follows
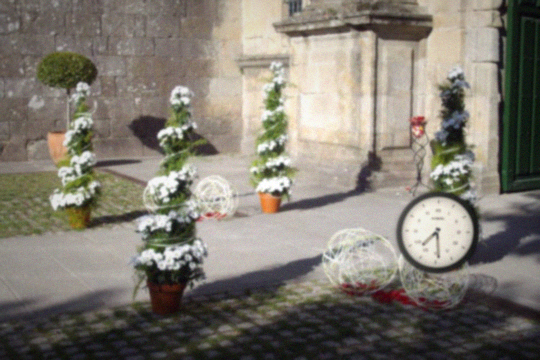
7:29
